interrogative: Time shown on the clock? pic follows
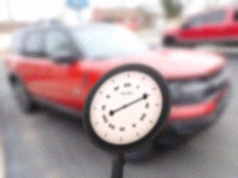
8:11
